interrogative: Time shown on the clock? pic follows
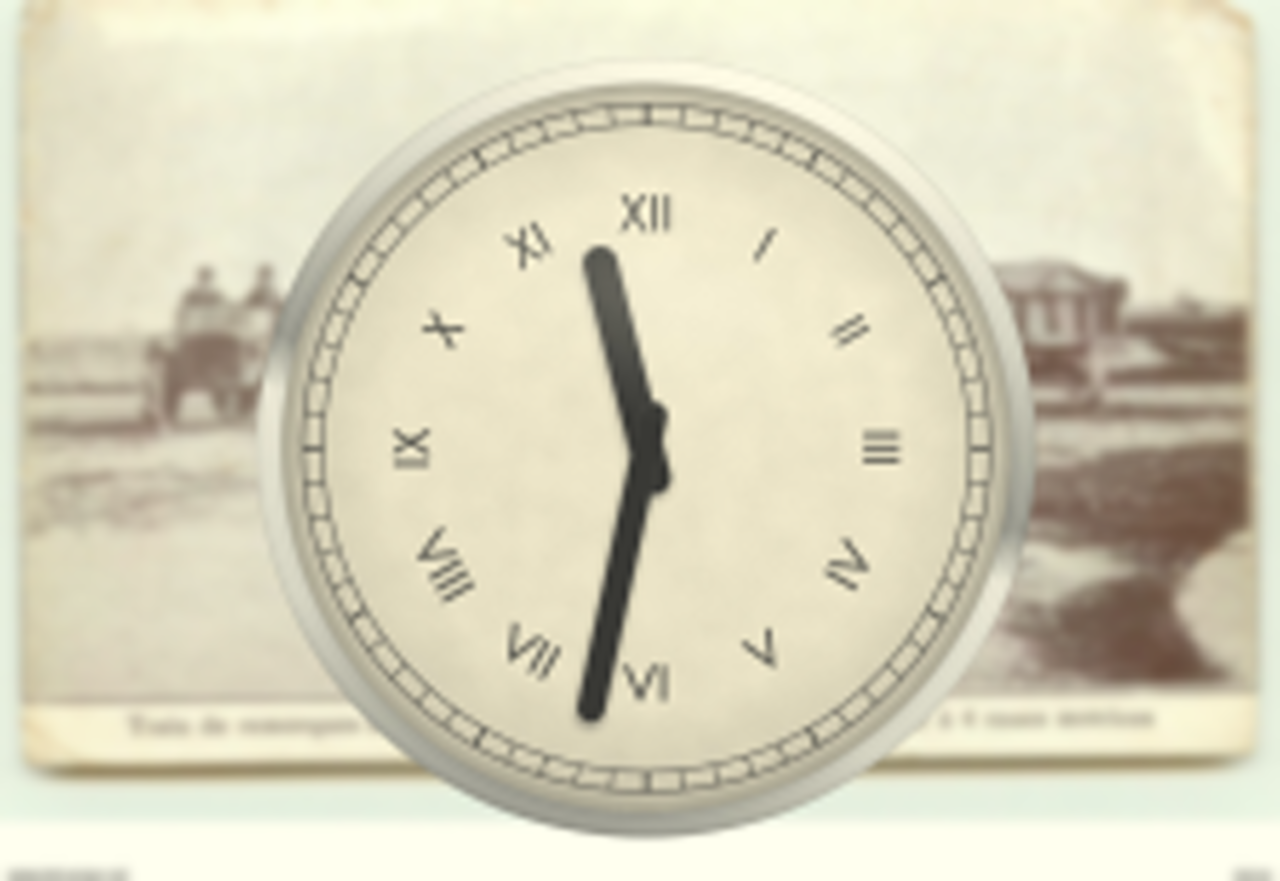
11:32
